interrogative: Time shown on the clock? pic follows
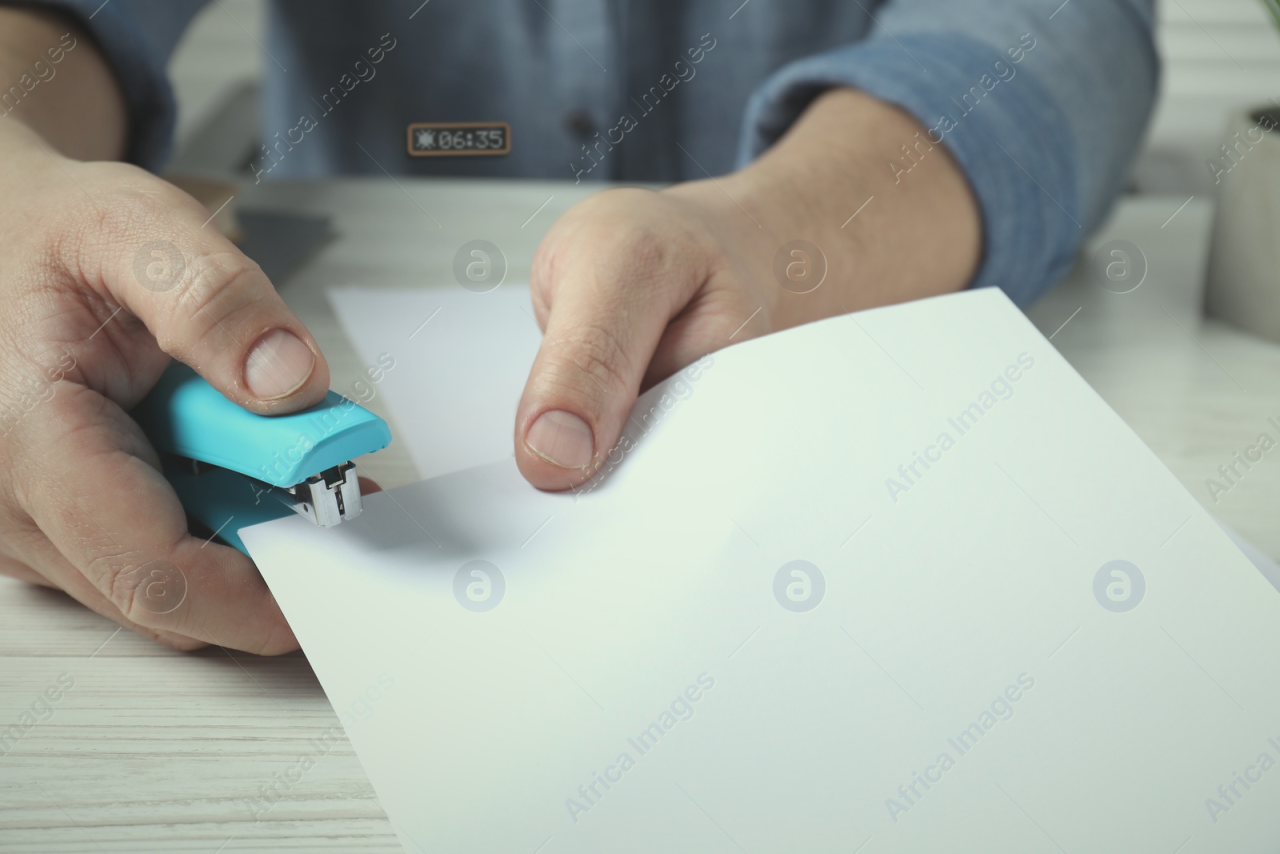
6:35
